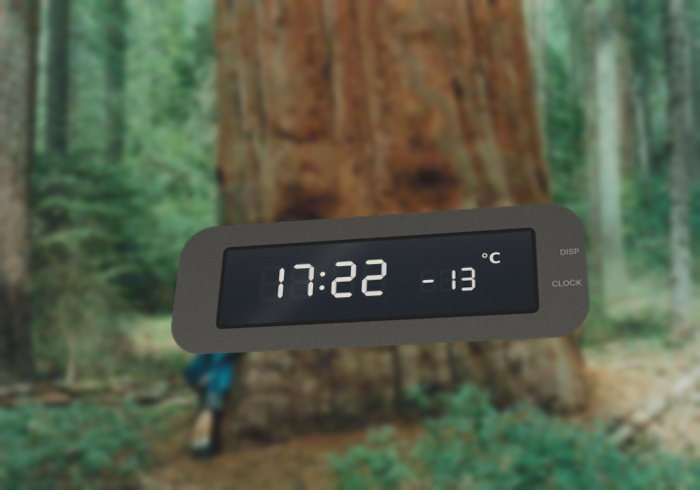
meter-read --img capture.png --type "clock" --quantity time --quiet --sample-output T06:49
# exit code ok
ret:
T17:22
